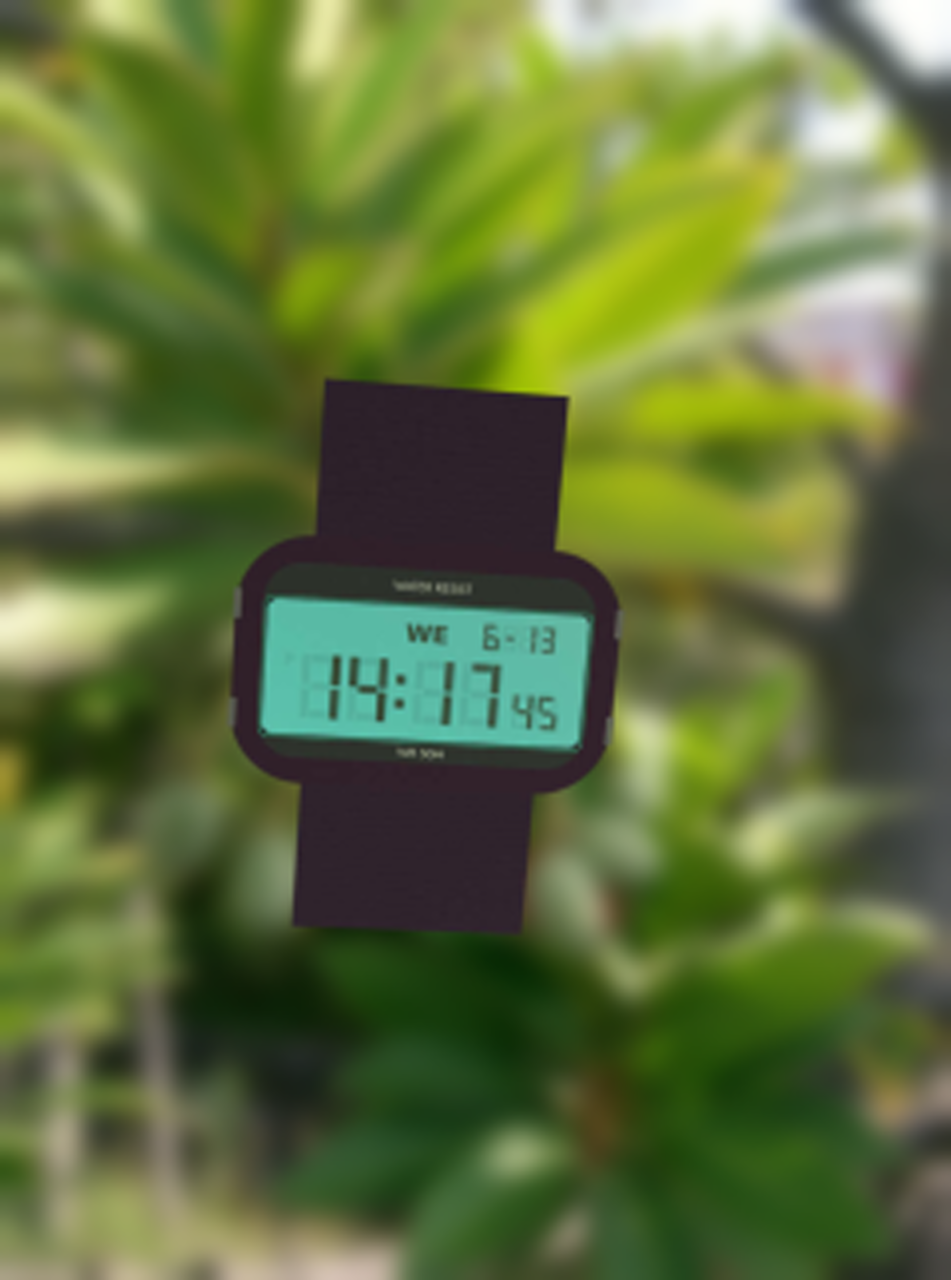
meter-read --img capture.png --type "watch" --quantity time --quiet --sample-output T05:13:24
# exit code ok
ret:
T14:17:45
